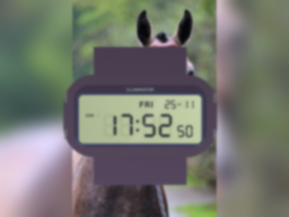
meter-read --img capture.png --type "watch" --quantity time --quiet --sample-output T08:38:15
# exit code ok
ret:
T17:52:50
